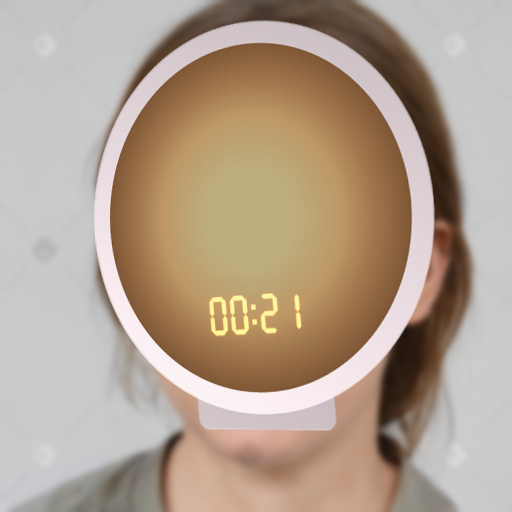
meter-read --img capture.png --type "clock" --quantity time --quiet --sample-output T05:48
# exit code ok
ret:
T00:21
